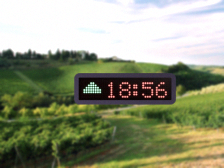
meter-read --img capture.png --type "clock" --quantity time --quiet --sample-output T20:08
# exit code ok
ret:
T18:56
